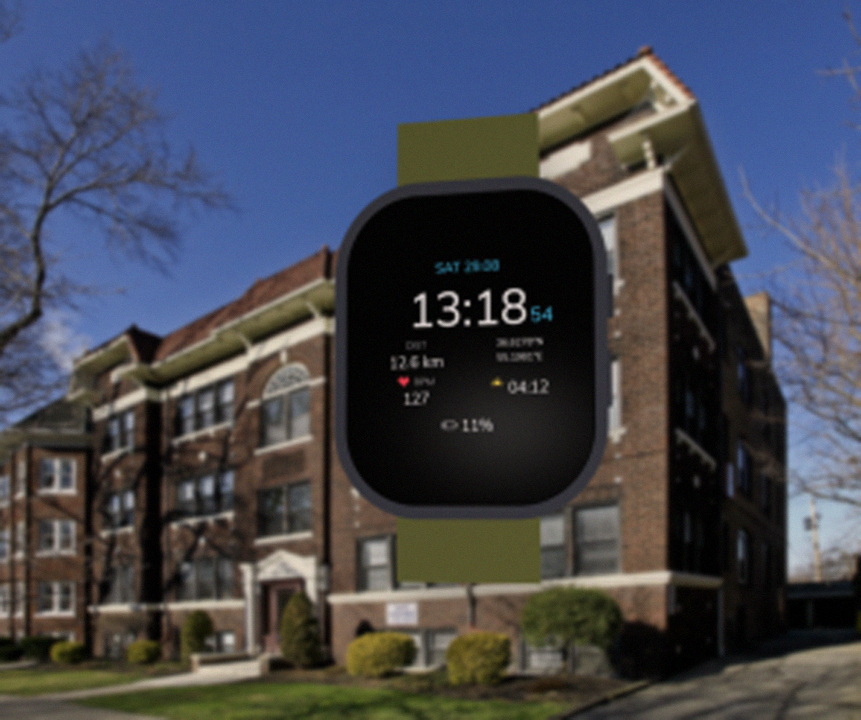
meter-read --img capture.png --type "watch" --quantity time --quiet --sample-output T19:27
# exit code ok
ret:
T13:18
